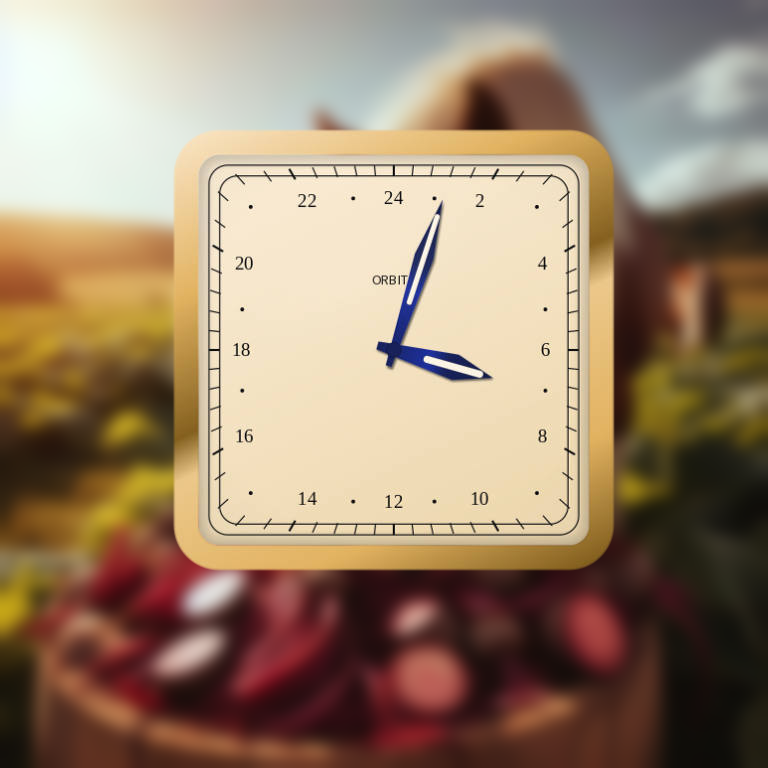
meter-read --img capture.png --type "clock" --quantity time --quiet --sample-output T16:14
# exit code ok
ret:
T07:03
